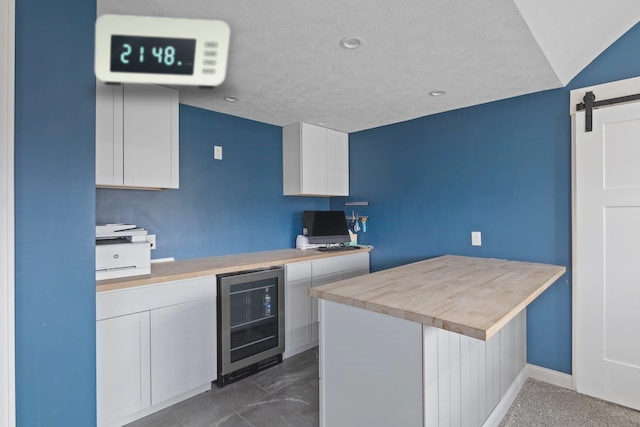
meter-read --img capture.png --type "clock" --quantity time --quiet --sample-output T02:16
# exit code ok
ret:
T21:48
